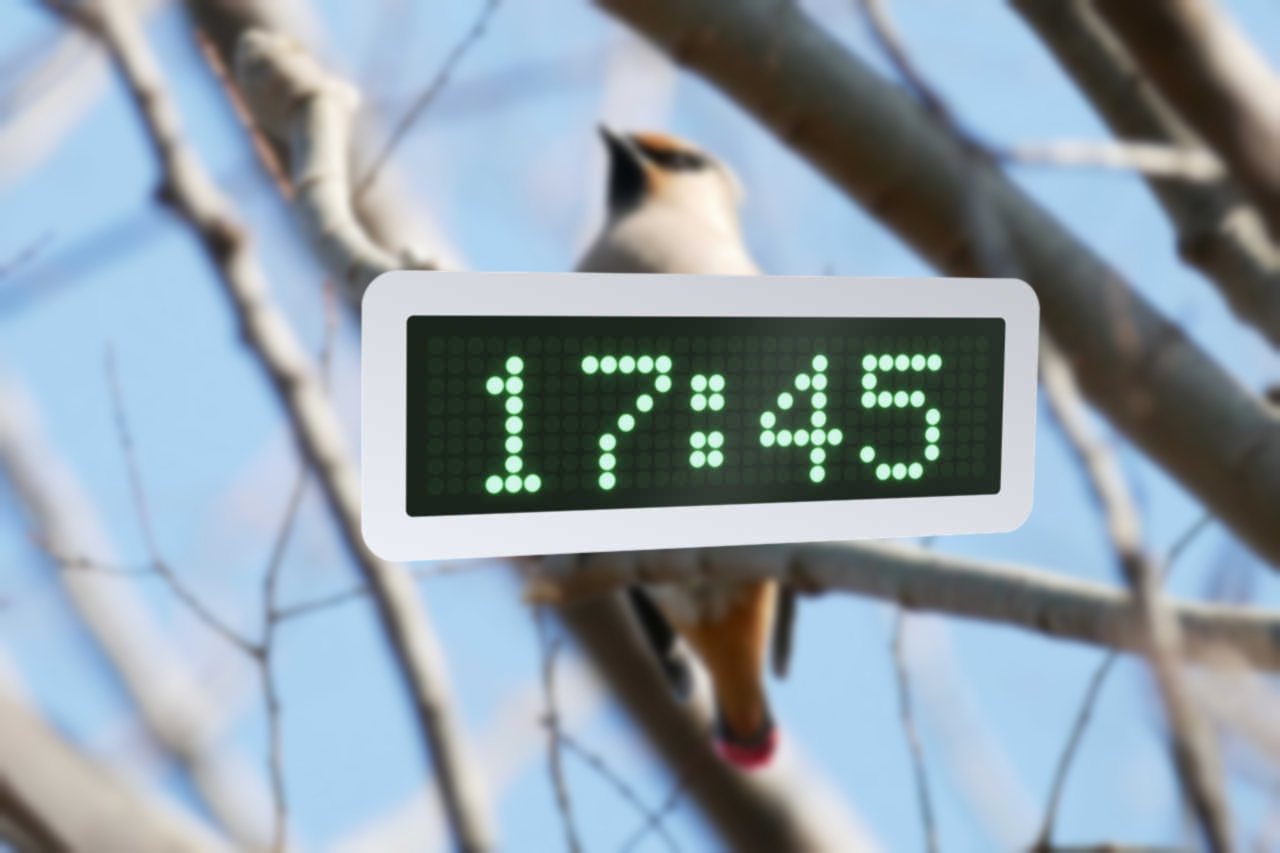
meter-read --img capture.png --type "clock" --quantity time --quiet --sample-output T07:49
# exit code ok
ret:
T17:45
